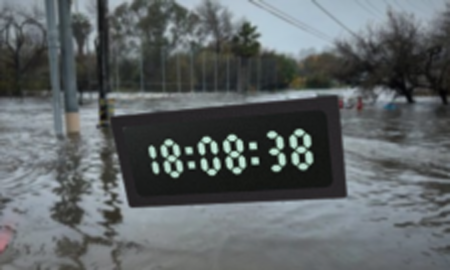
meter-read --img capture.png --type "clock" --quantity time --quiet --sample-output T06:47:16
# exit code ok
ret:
T18:08:38
